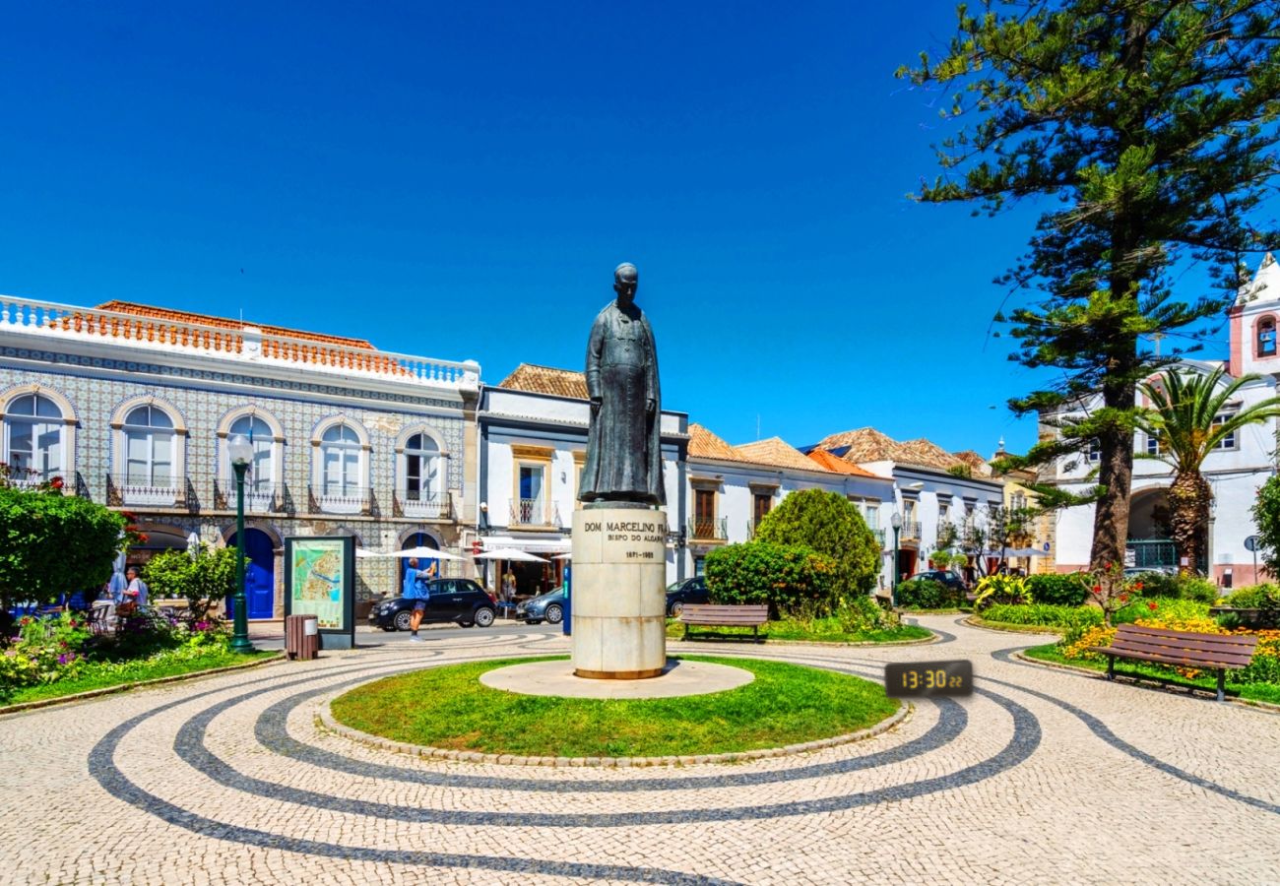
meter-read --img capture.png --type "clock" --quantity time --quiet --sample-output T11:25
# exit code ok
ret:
T13:30
